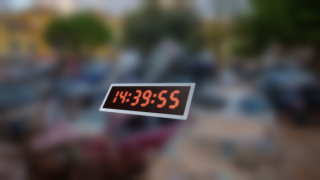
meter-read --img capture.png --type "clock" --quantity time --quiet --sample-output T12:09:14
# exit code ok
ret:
T14:39:55
